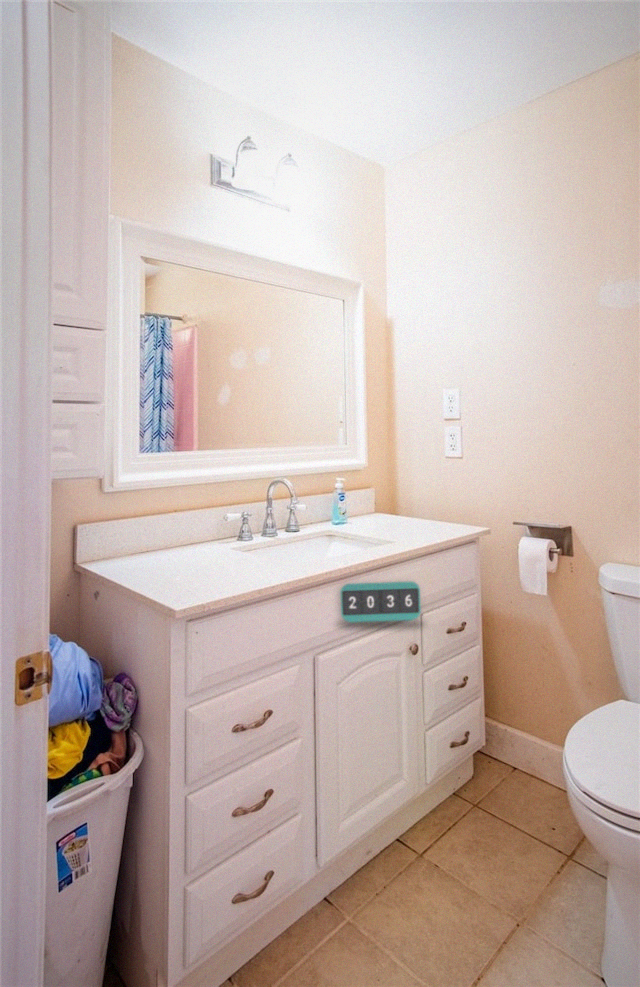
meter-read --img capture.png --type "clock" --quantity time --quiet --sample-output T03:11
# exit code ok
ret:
T20:36
